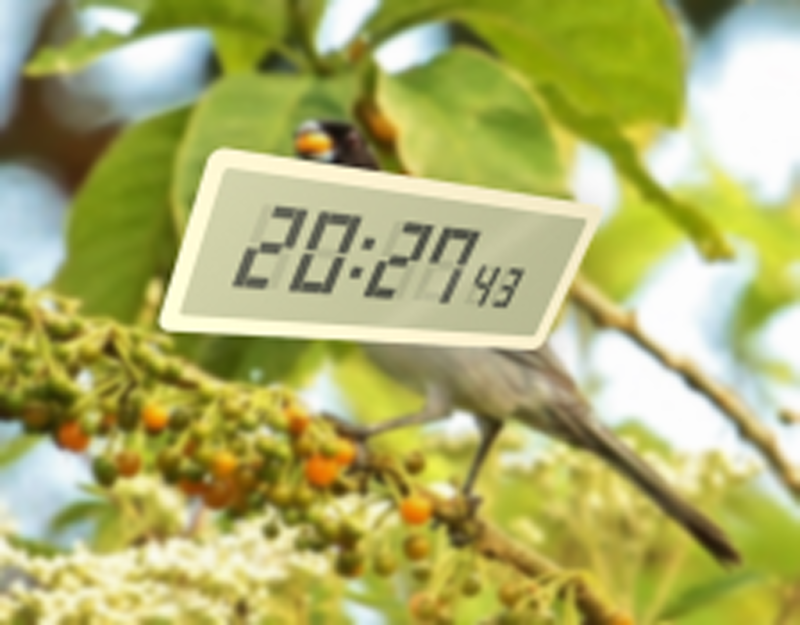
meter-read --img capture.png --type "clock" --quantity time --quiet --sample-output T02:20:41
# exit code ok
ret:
T20:27:43
